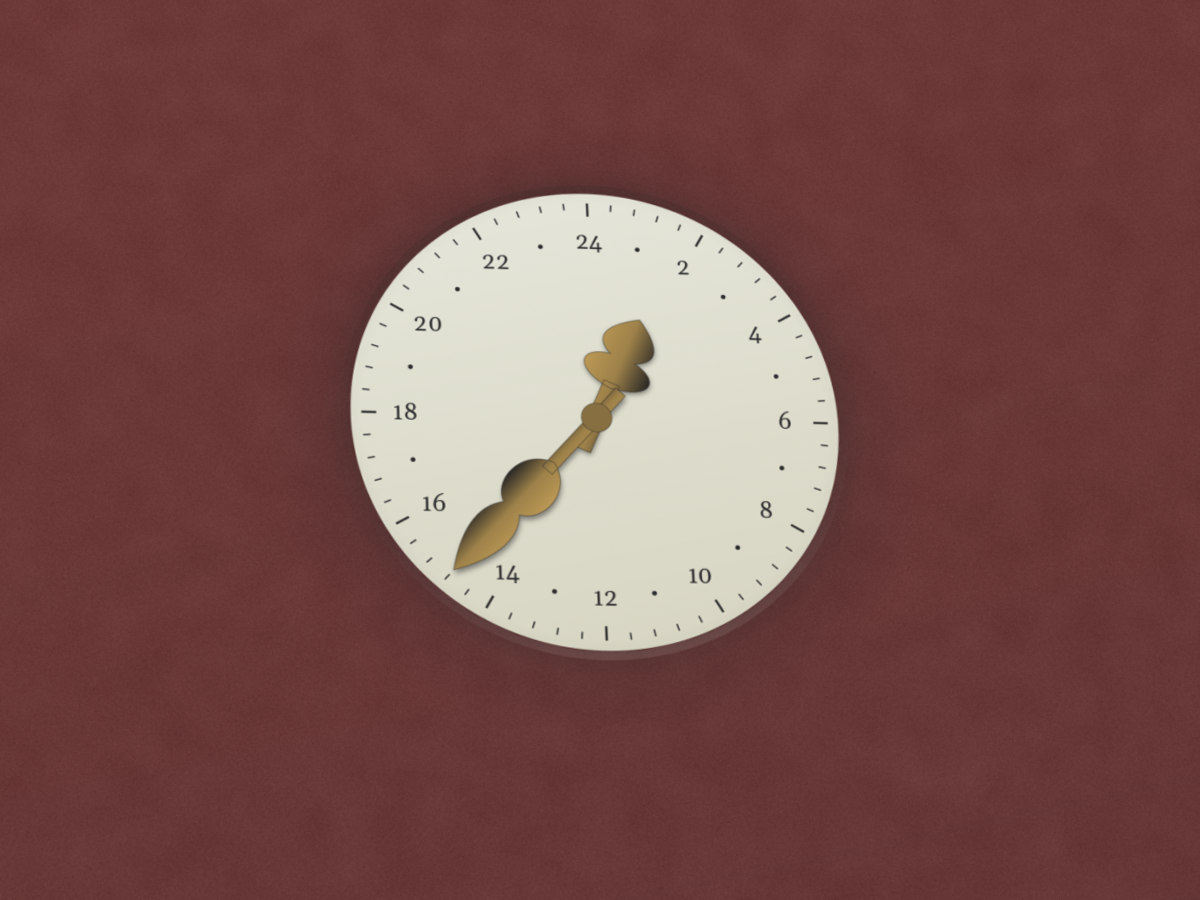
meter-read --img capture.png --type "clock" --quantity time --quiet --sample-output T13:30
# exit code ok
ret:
T01:37
